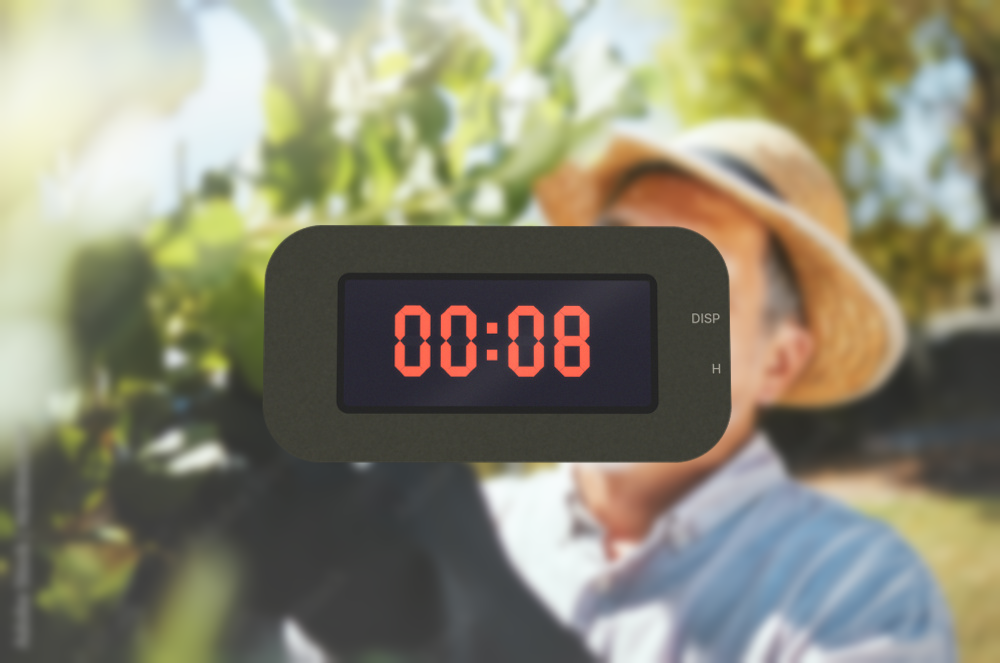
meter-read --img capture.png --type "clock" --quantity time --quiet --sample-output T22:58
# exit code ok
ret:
T00:08
